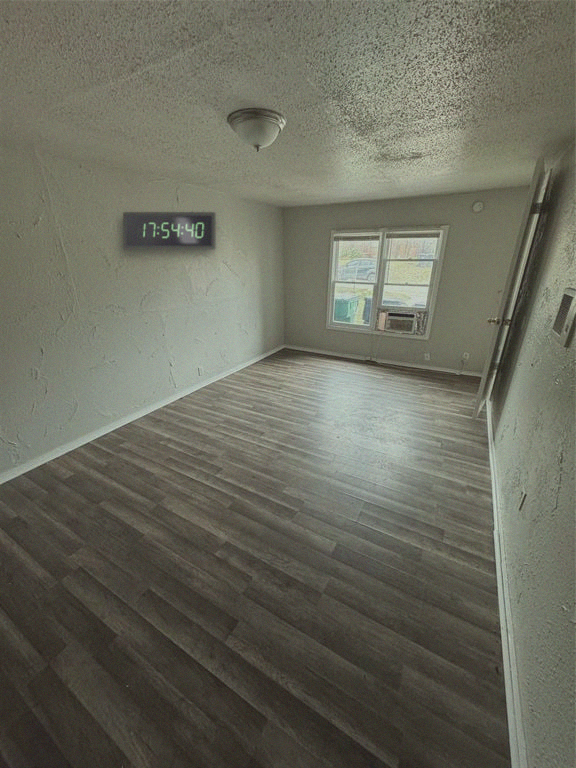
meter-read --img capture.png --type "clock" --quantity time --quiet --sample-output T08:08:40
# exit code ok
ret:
T17:54:40
